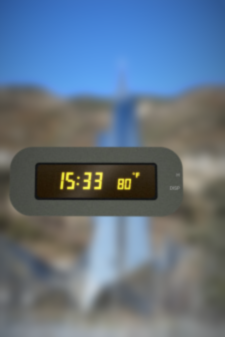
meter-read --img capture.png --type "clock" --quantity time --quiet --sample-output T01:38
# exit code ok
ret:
T15:33
